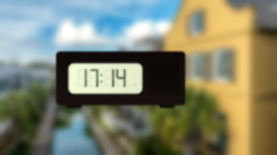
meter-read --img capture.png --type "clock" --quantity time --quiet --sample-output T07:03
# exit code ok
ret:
T17:14
